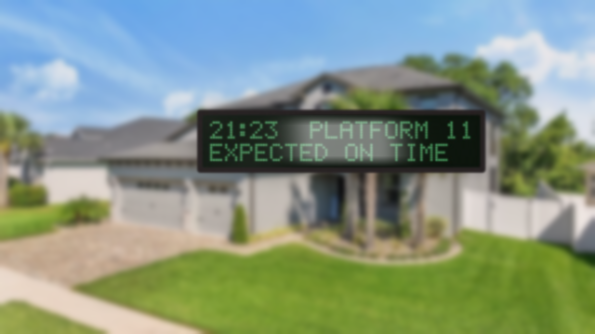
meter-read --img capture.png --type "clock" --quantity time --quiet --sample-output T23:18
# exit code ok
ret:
T21:23
